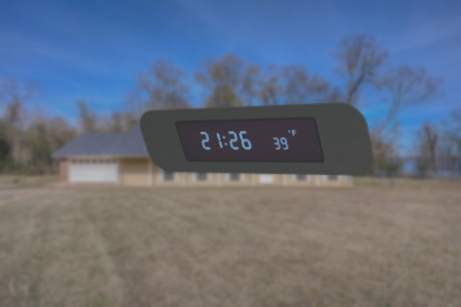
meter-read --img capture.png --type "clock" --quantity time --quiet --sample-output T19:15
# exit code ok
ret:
T21:26
